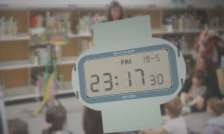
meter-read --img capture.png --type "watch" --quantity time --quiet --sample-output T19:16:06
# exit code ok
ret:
T23:17:30
